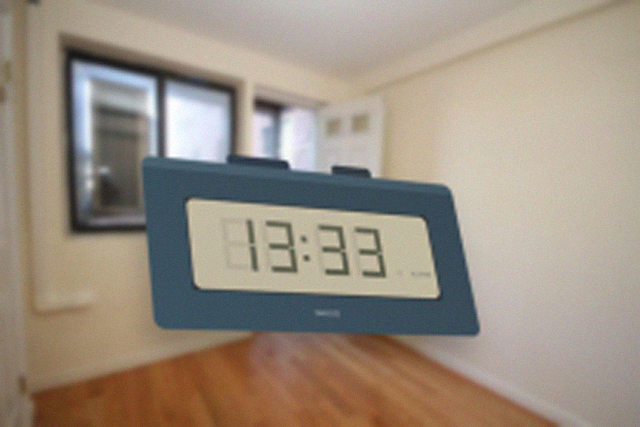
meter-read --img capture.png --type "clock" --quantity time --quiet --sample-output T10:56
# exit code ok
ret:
T13:33
